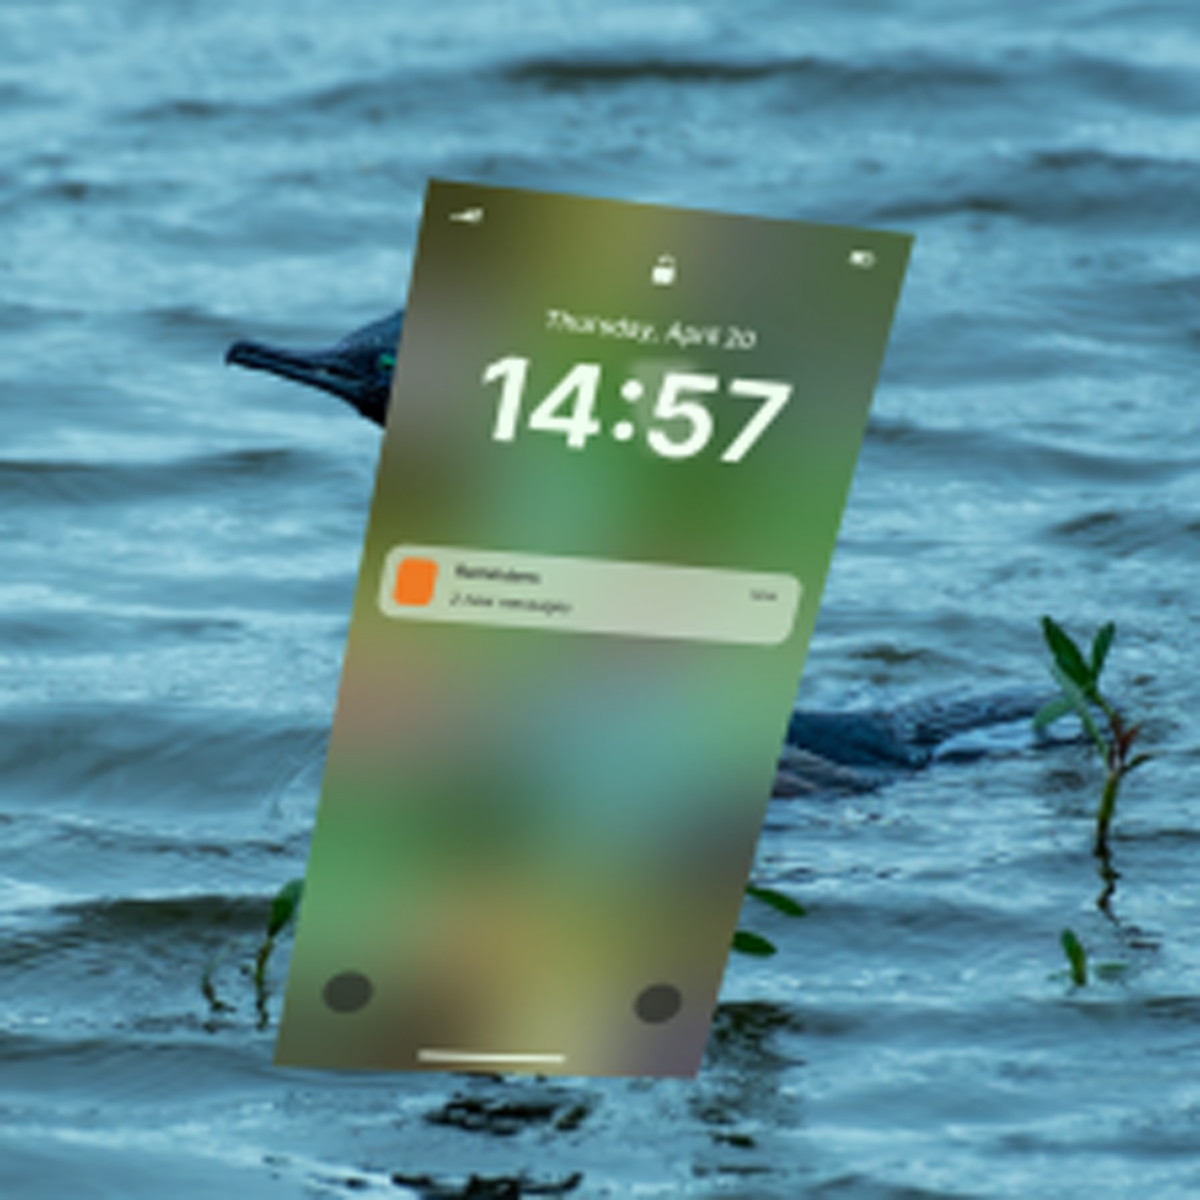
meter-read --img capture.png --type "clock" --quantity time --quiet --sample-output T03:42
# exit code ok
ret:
T14:57
